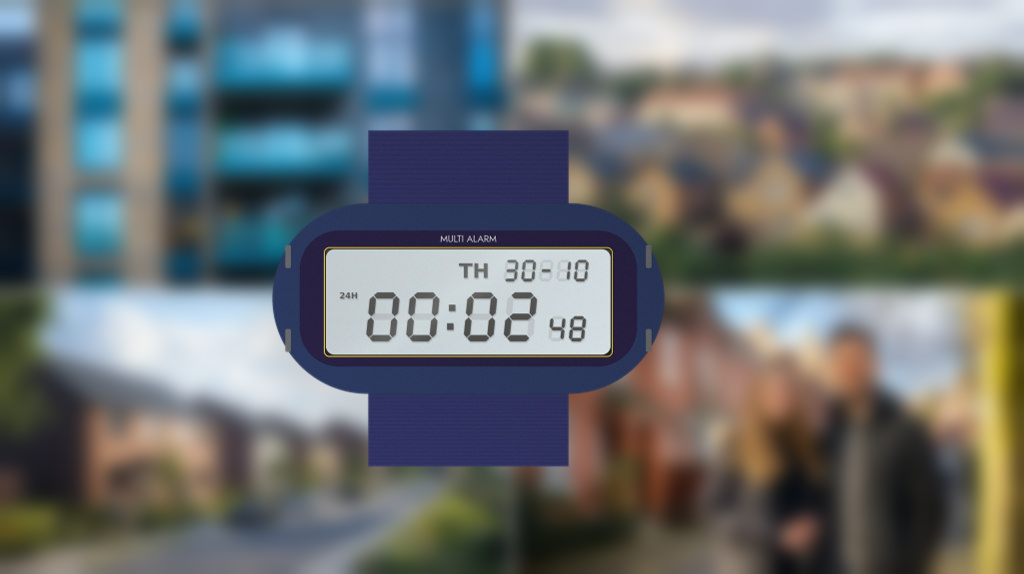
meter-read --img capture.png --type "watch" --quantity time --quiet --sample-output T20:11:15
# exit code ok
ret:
T00:02:48
